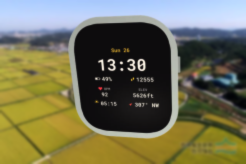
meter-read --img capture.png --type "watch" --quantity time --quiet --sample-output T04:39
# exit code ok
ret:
T13:30
